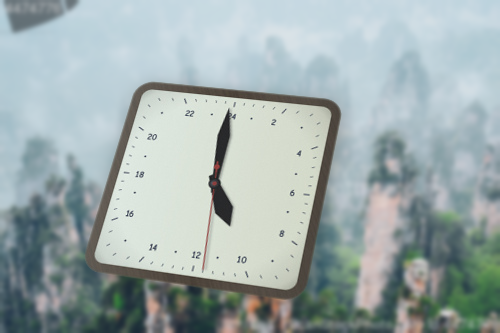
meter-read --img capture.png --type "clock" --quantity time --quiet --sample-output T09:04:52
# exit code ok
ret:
T09:59:29
